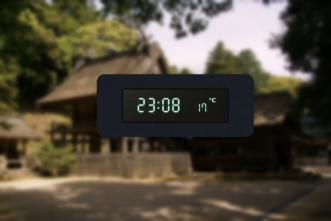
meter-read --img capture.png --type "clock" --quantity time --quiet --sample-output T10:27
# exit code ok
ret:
T23:08
